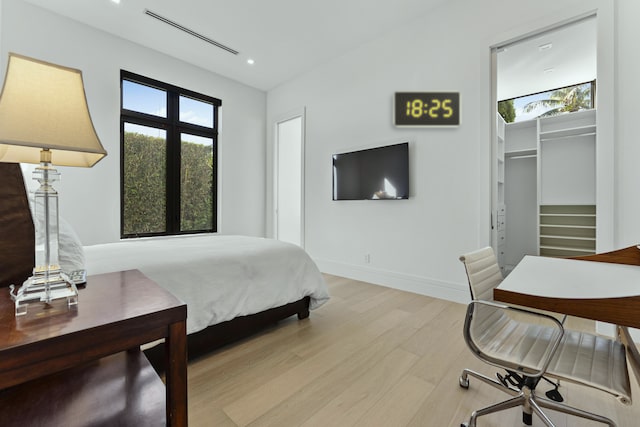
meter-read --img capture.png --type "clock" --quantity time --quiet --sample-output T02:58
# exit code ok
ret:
T18:25
